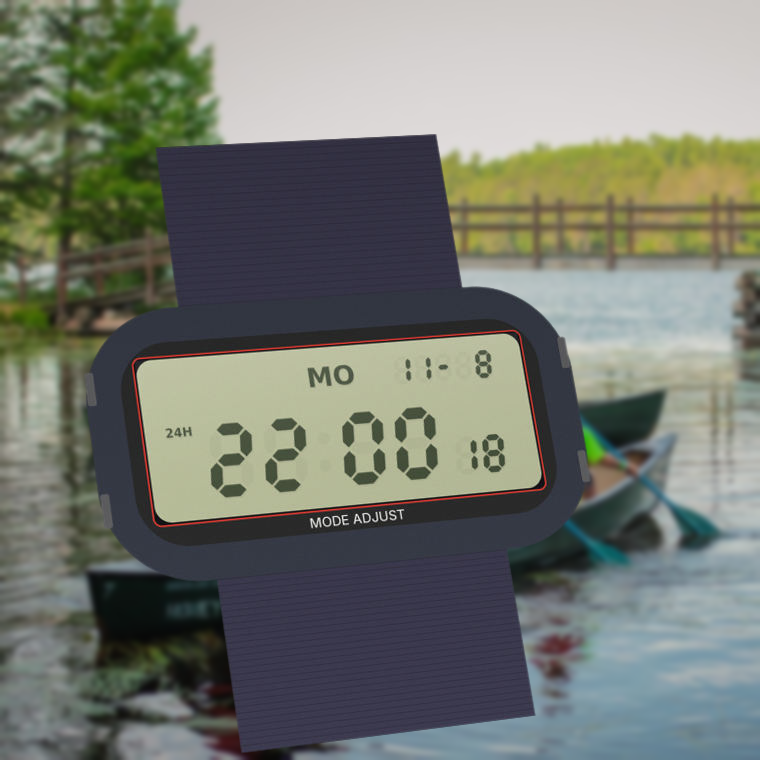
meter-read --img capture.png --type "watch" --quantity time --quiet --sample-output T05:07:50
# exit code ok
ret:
T22:00:18
